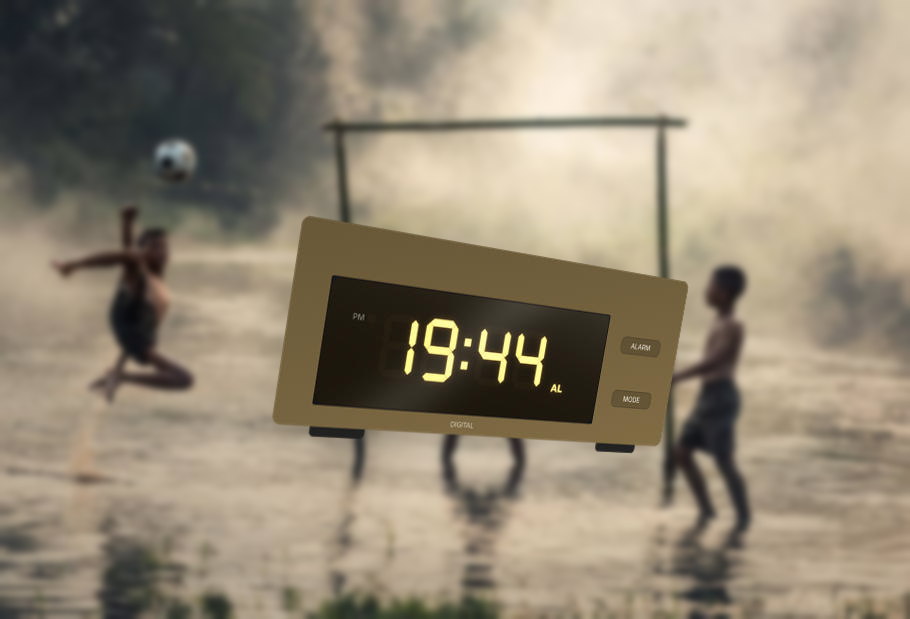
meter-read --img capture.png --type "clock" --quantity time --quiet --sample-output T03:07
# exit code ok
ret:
T19:44
